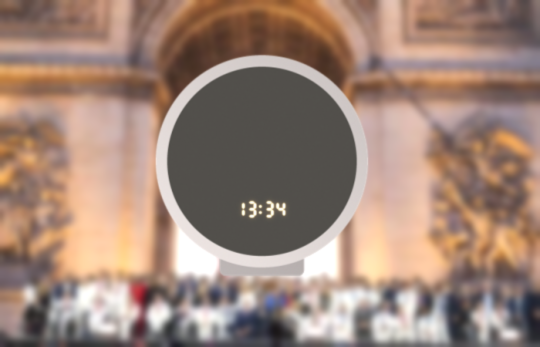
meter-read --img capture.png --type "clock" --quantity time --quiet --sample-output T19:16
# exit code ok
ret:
T13:34
